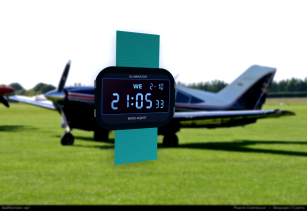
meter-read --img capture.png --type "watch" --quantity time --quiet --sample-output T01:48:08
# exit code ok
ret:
T21:05:33
